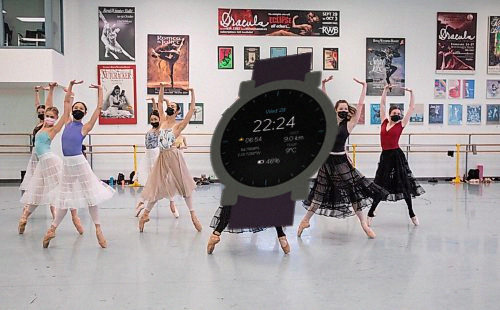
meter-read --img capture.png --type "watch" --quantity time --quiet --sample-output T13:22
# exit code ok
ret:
T22:24
